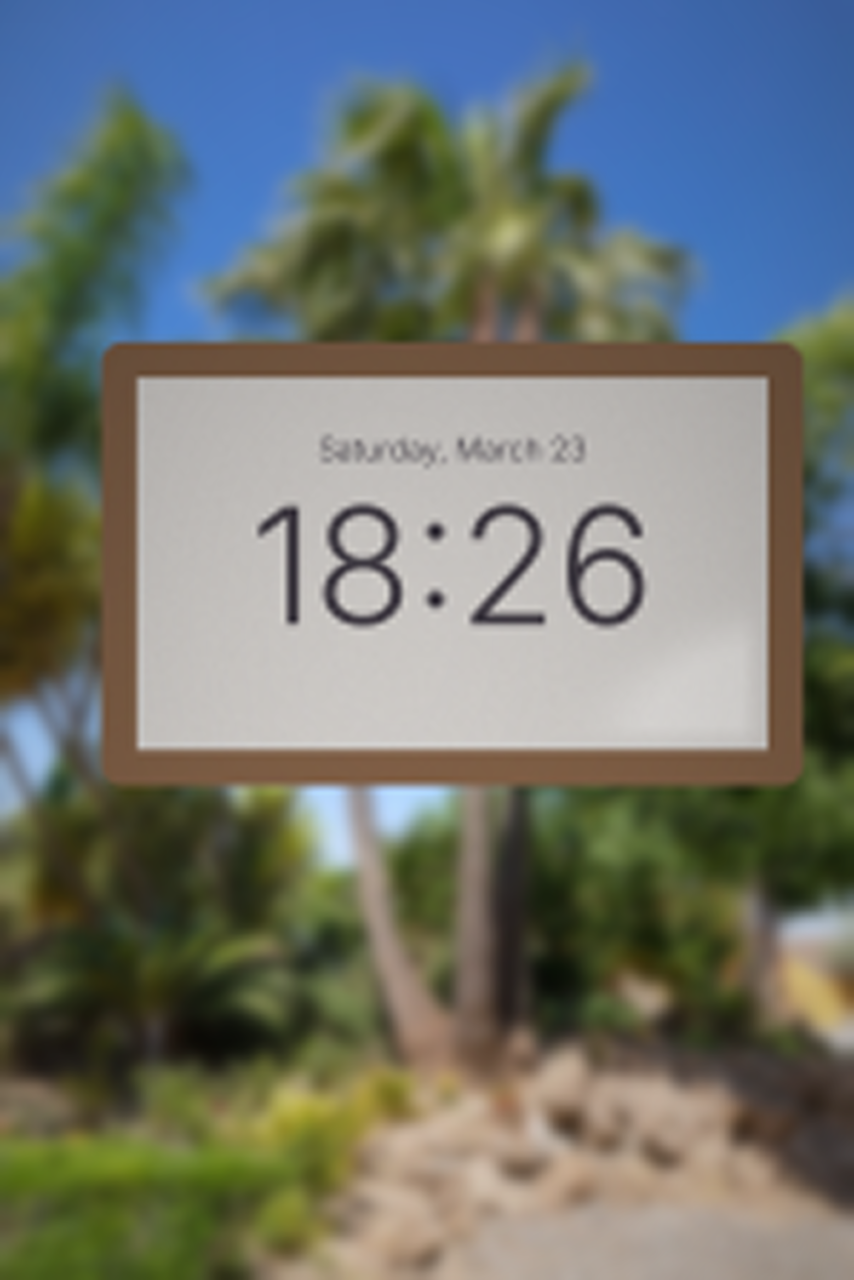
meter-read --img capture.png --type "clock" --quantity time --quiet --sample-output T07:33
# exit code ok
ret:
T18:26
